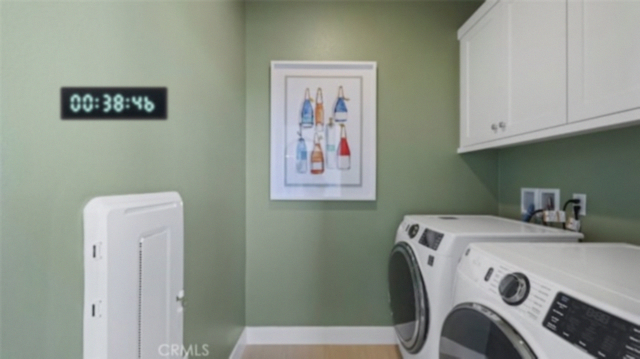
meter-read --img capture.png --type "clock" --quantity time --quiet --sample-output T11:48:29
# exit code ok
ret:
T00:38:46
